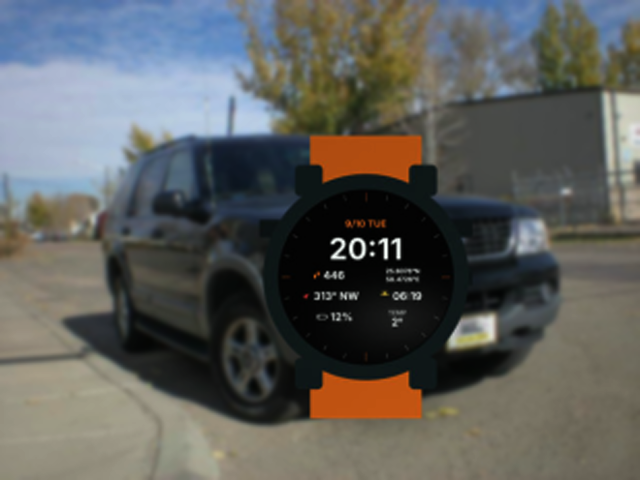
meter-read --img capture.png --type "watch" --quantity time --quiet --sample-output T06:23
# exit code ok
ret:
T20:11
